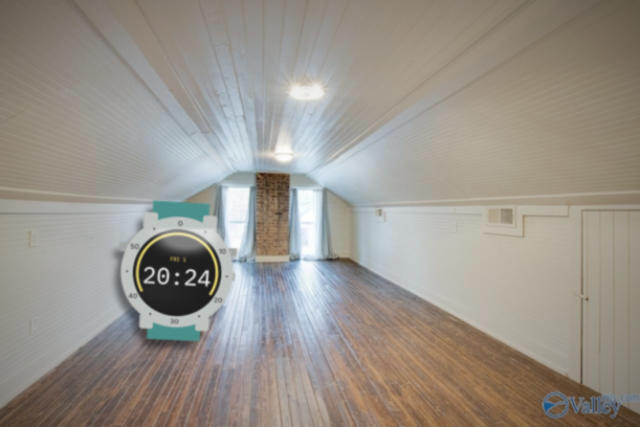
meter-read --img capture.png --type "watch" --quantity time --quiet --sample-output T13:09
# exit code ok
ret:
T20:24
